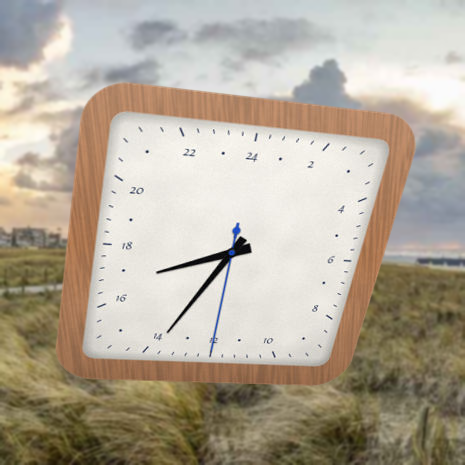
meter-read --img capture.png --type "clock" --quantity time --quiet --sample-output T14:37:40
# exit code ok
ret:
T16:34:30
